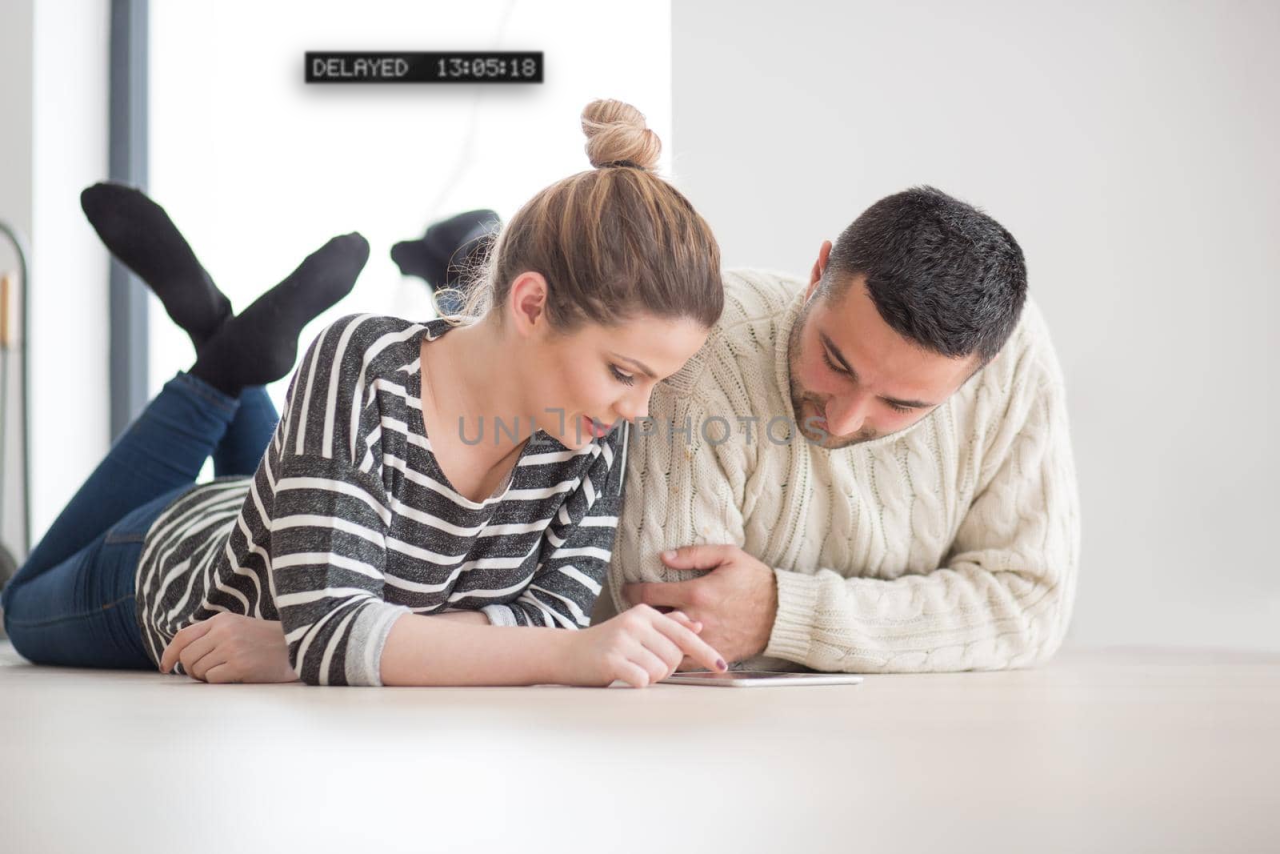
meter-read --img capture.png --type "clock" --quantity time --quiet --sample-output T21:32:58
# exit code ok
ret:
T13:05:18
